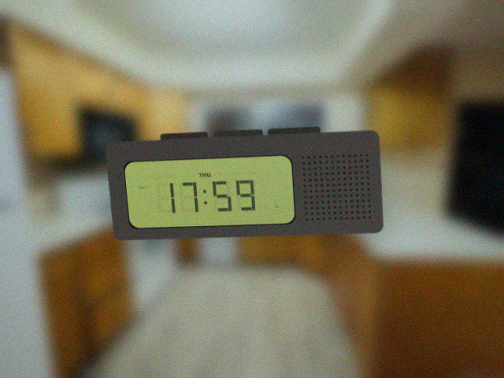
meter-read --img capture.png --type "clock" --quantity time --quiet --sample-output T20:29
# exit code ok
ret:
T17:59
